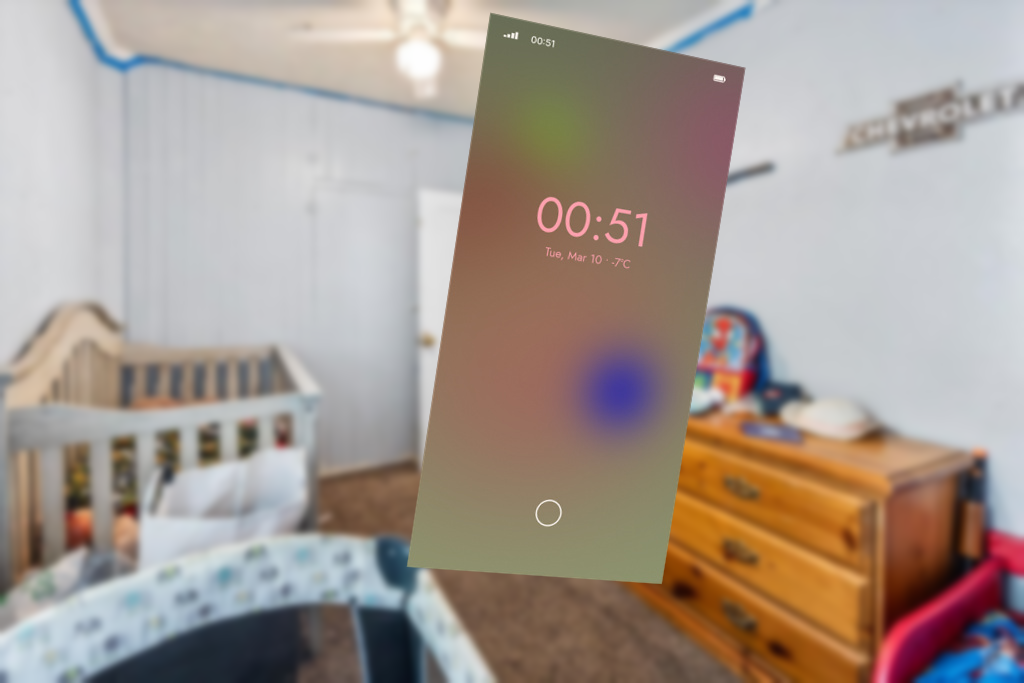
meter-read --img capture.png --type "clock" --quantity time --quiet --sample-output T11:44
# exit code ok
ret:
T00:51
